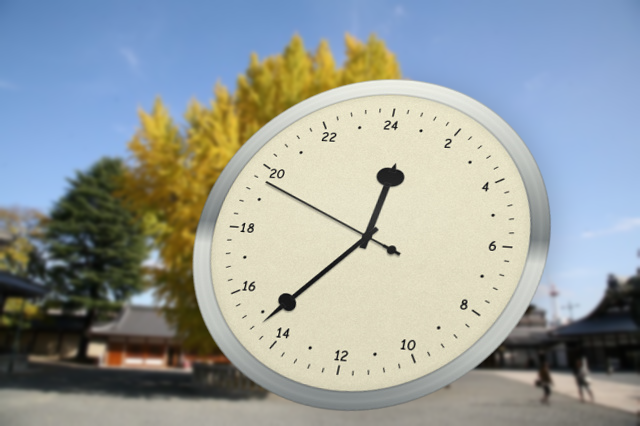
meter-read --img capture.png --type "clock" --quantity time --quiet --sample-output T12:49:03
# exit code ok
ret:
T00:36:49
